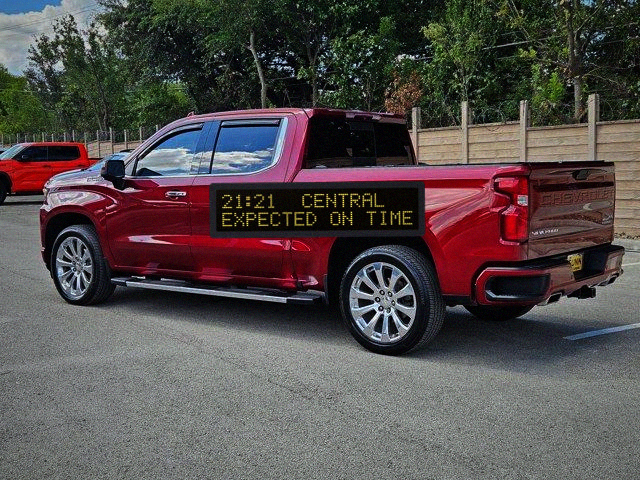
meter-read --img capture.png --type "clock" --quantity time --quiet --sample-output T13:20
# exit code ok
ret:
T21:21
